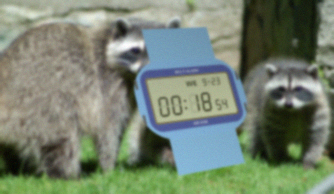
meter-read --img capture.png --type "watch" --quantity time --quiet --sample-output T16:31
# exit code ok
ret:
T00:18
